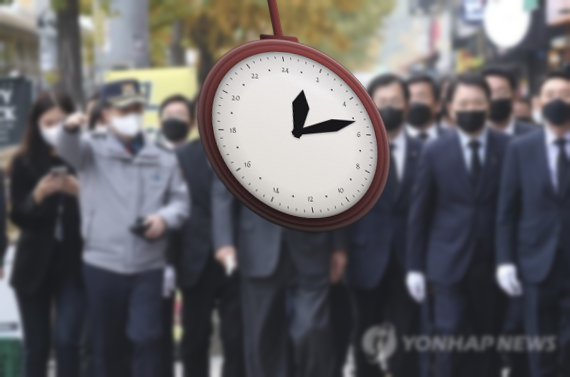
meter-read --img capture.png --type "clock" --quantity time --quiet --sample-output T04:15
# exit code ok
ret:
T01:13
